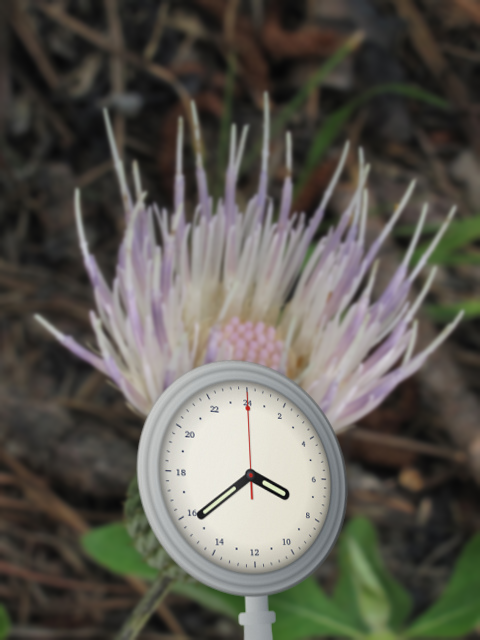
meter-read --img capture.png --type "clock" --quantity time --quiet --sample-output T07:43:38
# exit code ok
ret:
T07:39:00
